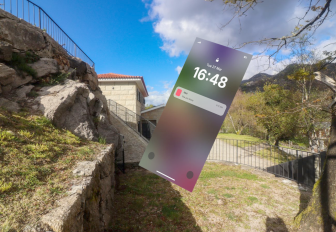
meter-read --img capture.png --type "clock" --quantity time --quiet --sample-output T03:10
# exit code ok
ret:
T16:48
